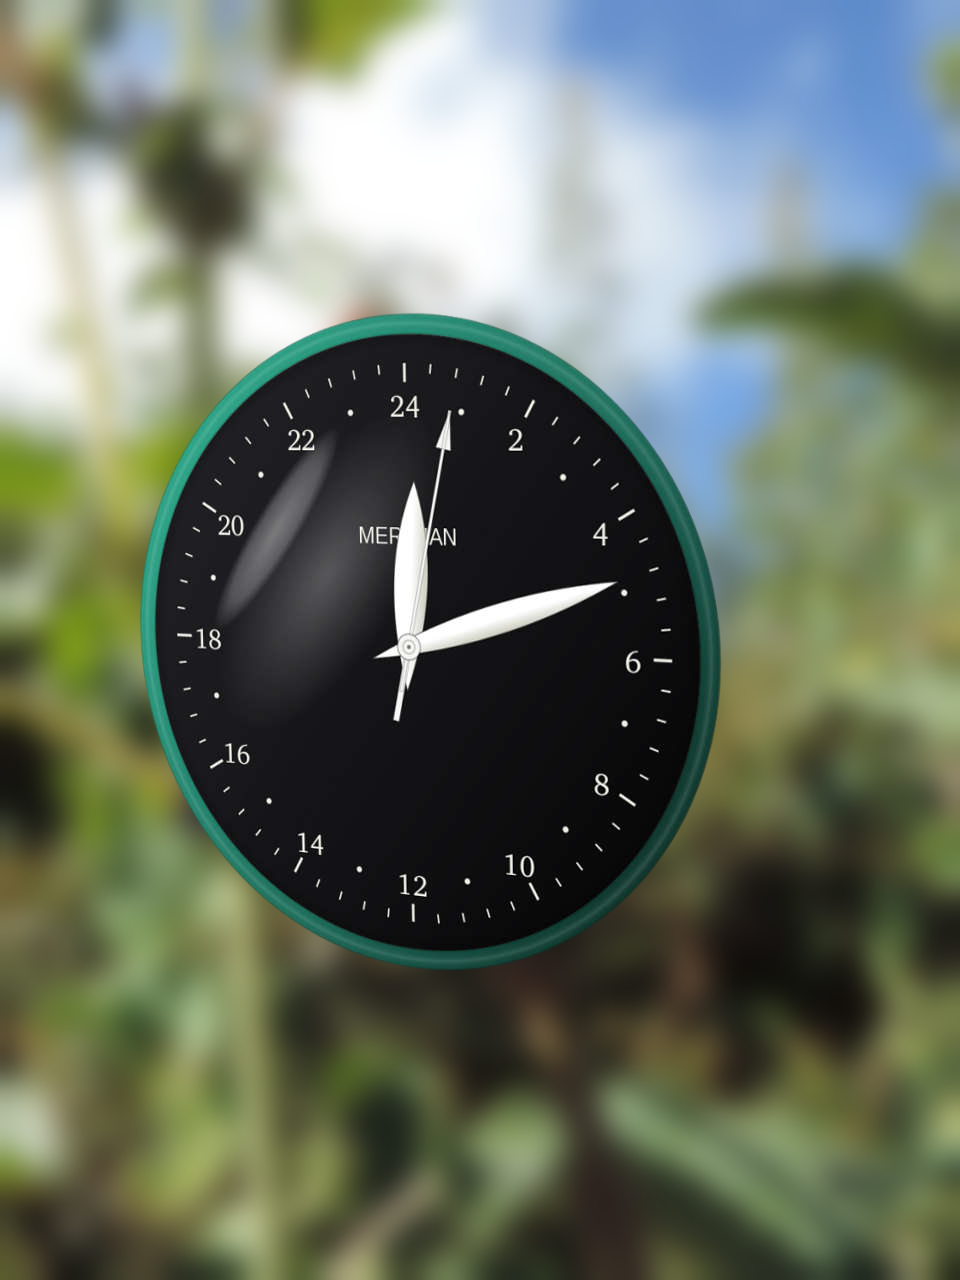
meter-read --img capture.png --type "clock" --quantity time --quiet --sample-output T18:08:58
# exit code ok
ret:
T00:12:02
